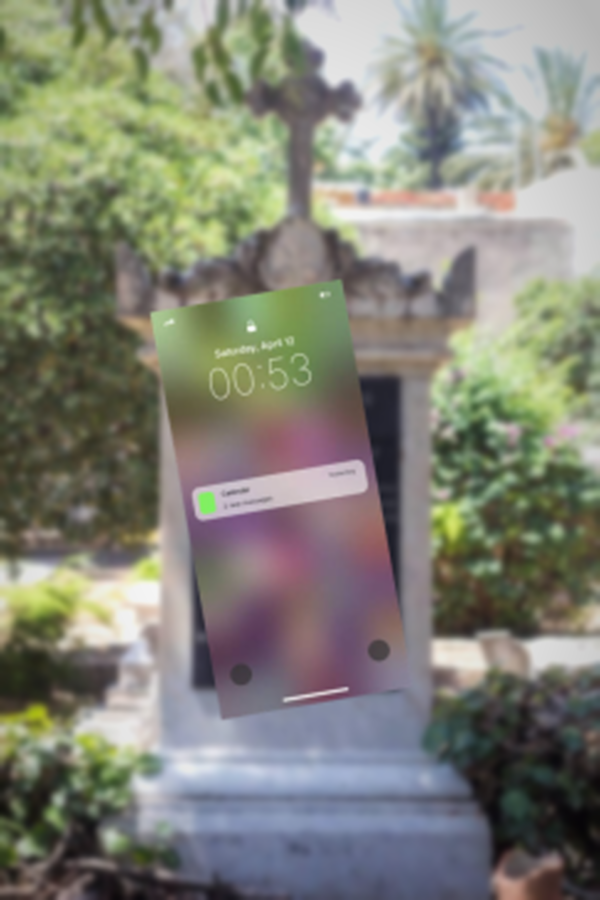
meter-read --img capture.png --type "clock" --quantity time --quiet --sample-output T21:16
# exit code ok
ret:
T00:53
